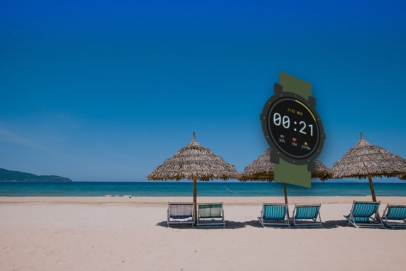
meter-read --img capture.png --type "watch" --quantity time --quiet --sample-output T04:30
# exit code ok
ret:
T00:21
